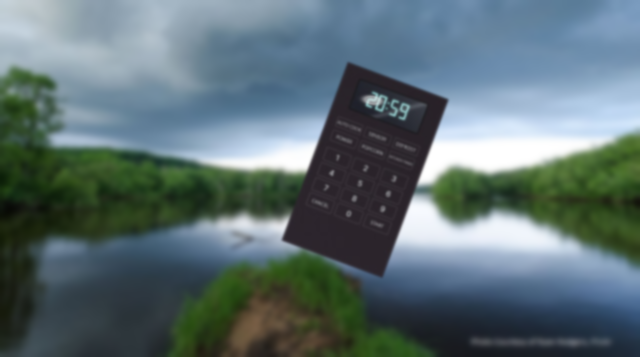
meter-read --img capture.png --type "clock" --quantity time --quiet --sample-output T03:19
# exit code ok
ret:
T20:59
